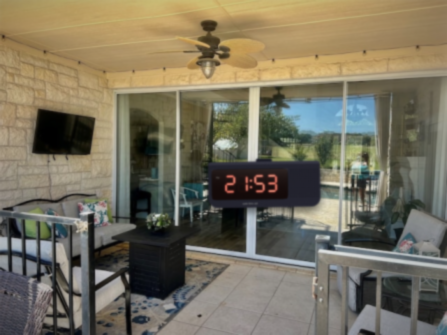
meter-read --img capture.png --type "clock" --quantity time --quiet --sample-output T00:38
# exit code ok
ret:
T21:53
